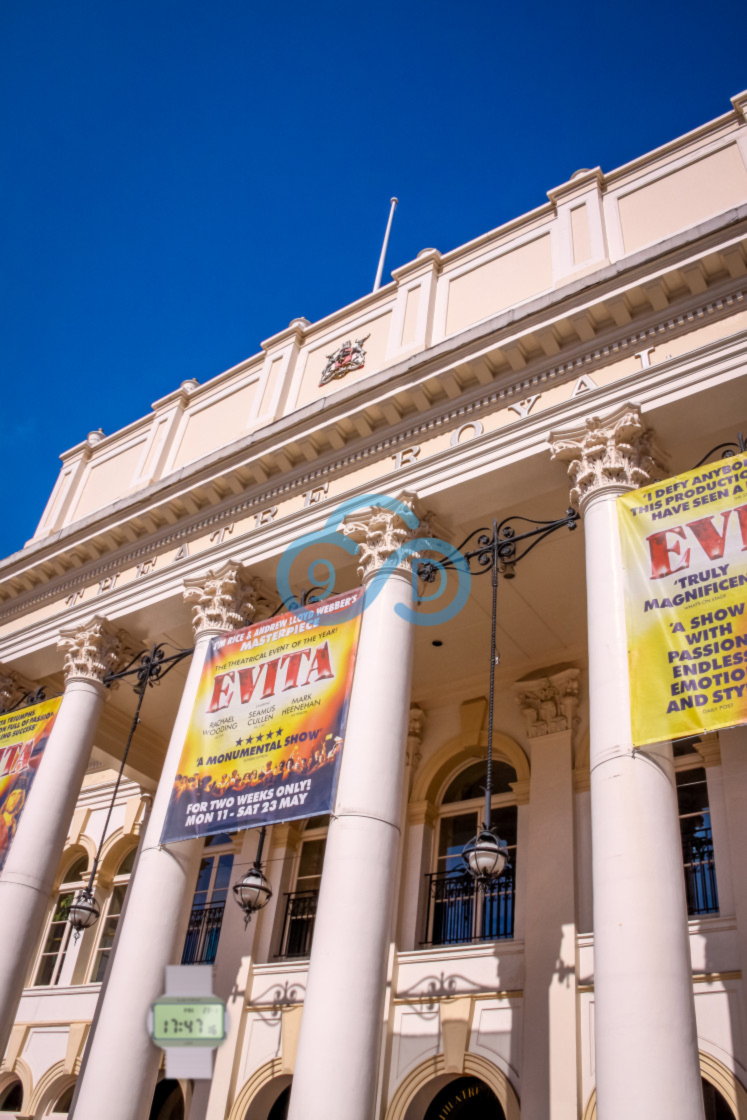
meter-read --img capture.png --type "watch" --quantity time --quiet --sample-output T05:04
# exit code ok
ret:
T17:47
